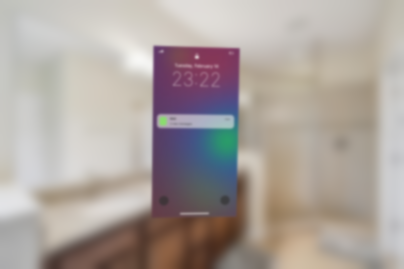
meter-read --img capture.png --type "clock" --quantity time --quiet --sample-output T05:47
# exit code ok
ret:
T23:22
